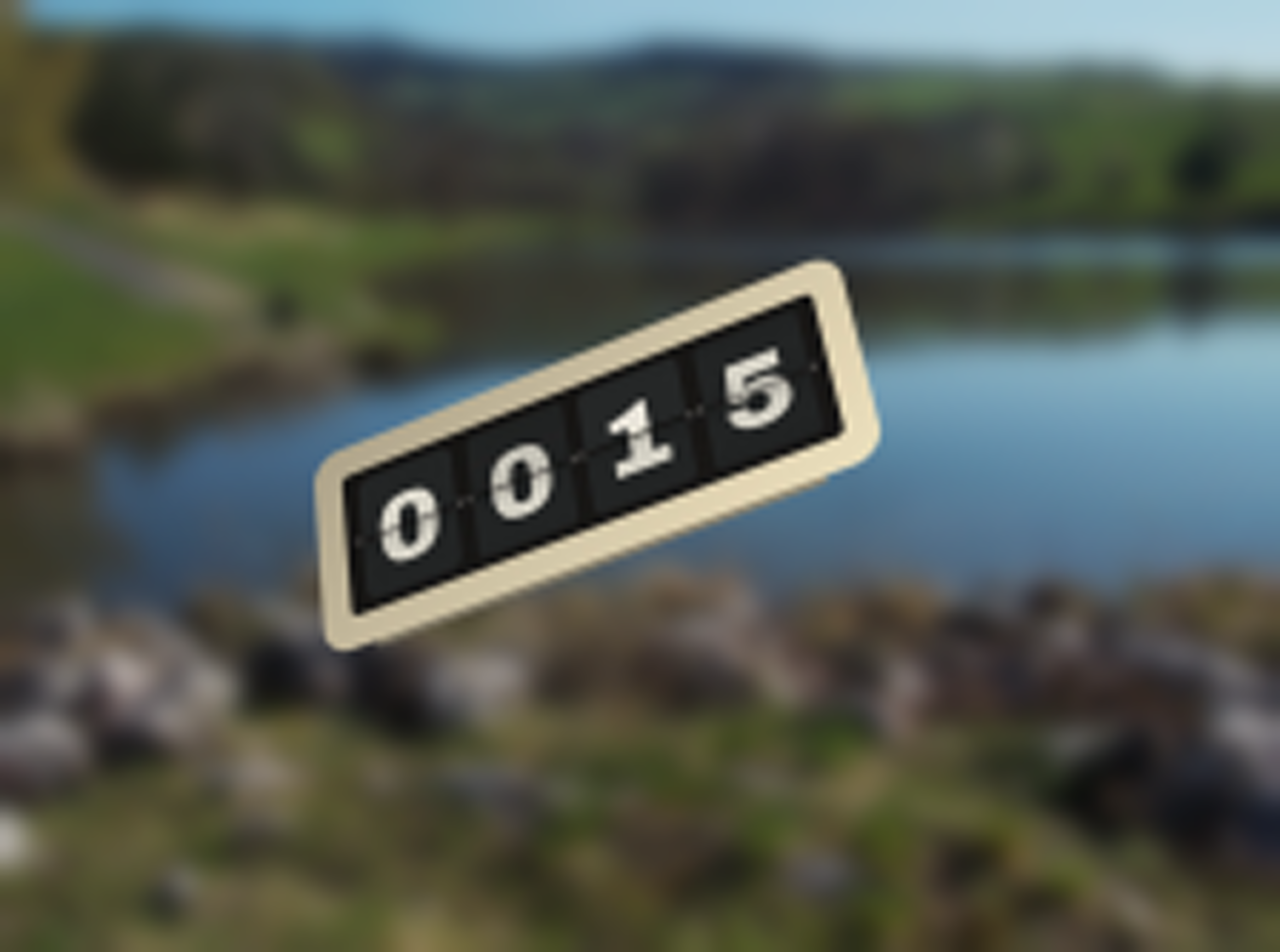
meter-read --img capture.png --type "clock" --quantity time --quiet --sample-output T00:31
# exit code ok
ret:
T00:15
